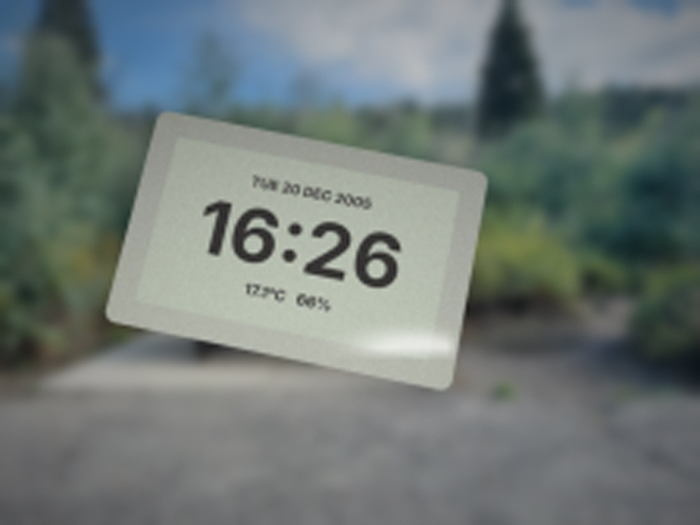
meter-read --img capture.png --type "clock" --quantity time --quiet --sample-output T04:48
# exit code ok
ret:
T16:26
